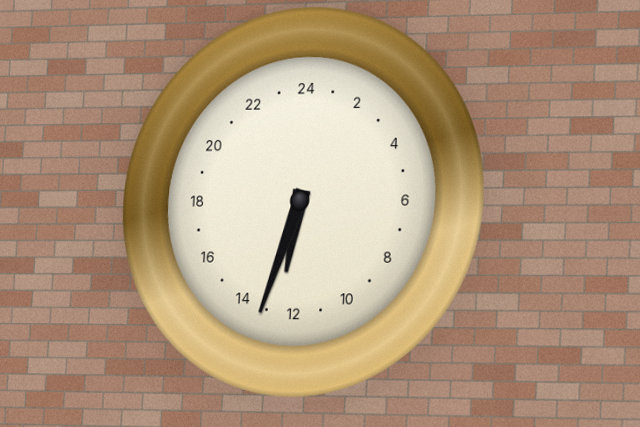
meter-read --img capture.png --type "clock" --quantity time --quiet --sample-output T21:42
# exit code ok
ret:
T12:33
